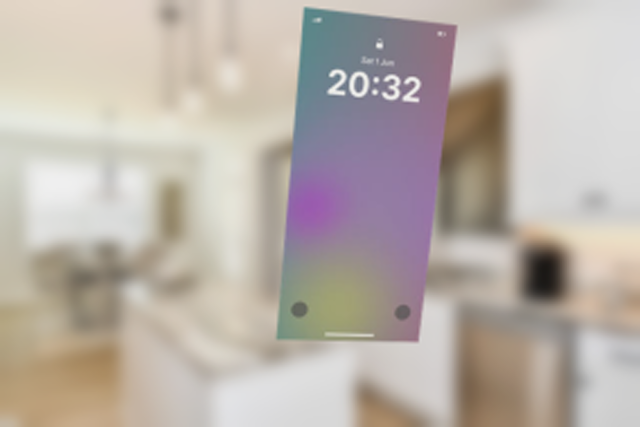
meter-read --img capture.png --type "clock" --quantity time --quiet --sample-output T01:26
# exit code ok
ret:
T20:32
